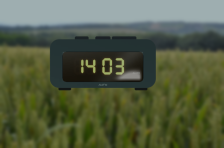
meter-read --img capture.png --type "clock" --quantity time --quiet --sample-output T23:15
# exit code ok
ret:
T14:03
